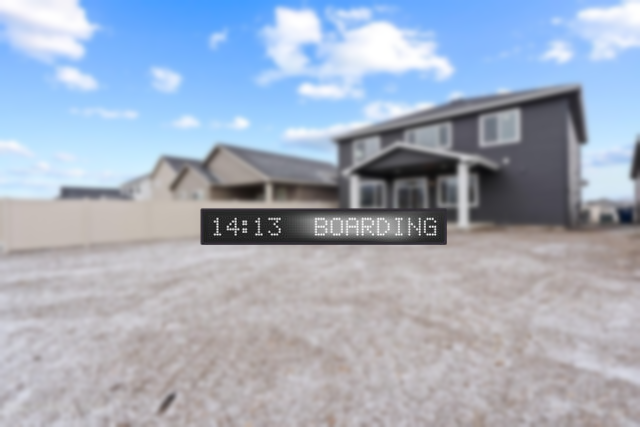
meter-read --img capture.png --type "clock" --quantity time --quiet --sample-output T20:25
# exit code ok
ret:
T14:13
